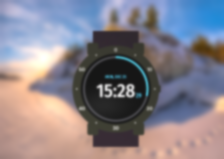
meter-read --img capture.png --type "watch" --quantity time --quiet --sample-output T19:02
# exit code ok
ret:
T15:28
